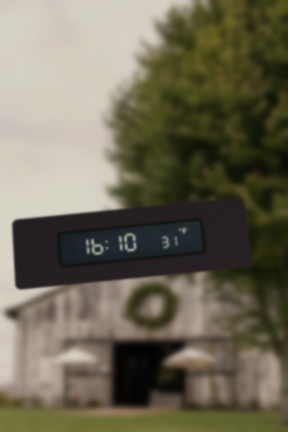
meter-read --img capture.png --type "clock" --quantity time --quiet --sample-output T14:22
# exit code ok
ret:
T16:10
